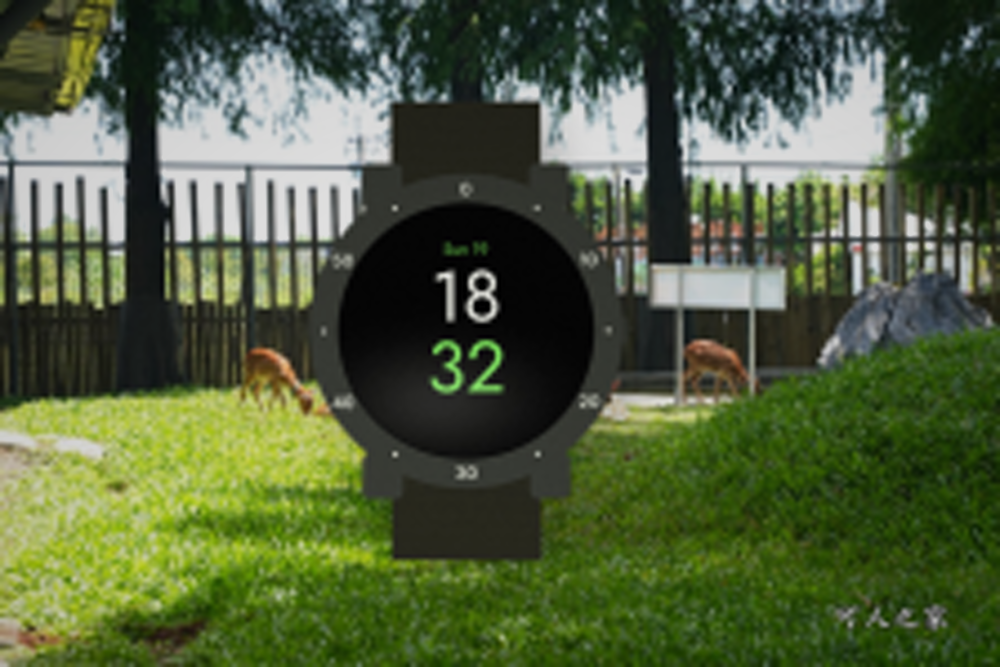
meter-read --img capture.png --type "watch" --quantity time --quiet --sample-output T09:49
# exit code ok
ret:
T18:32
